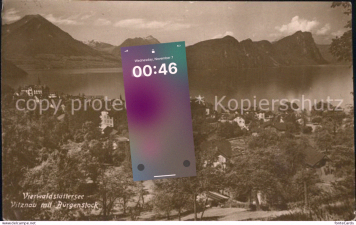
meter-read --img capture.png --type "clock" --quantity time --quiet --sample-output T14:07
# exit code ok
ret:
T00:46
